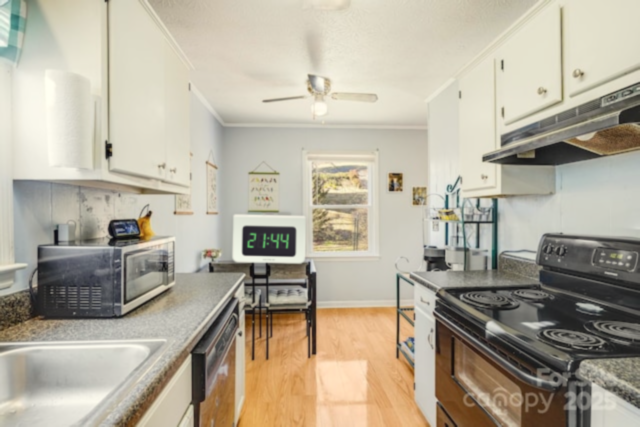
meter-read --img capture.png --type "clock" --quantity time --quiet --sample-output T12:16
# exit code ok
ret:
T21:44
